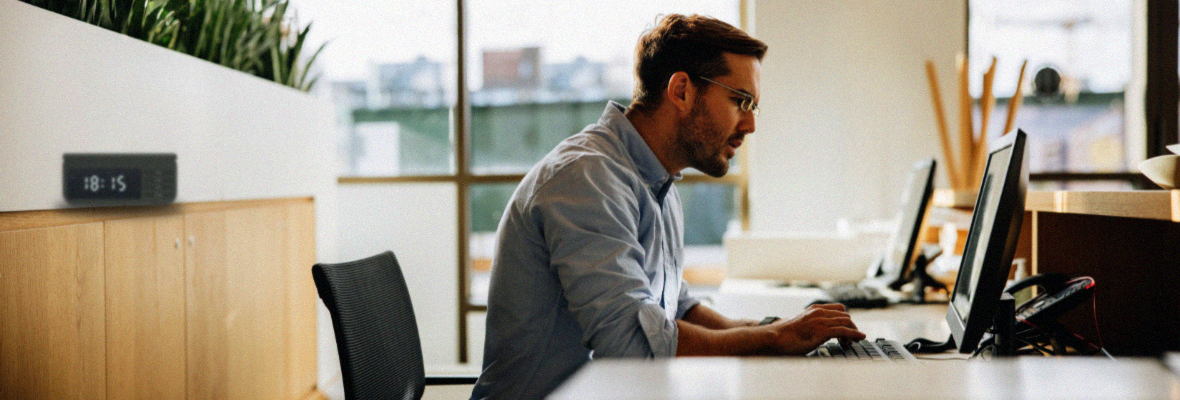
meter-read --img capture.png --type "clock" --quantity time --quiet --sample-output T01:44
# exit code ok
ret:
T18:15
